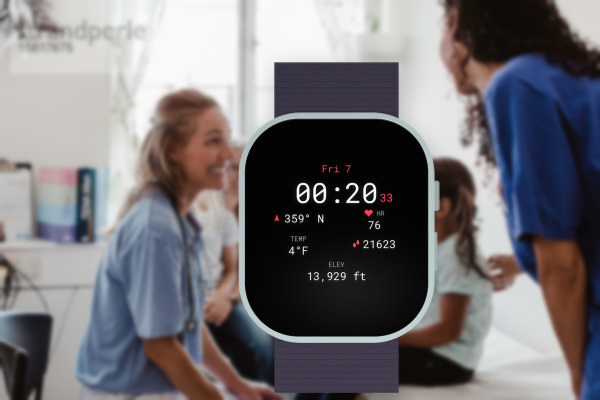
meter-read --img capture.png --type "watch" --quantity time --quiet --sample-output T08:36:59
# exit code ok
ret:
T00:20:33
